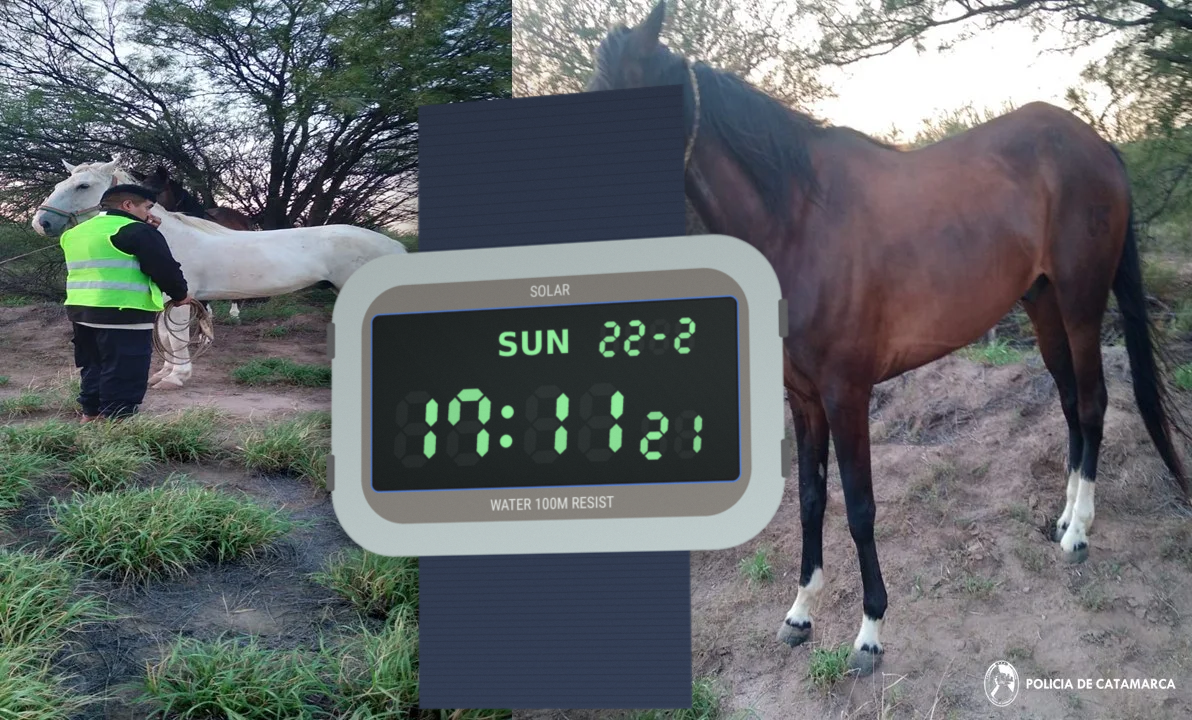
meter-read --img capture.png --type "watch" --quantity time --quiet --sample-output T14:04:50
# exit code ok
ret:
T17:11:21
